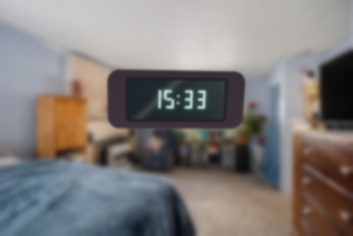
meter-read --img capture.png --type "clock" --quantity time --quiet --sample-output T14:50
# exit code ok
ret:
T15:33
